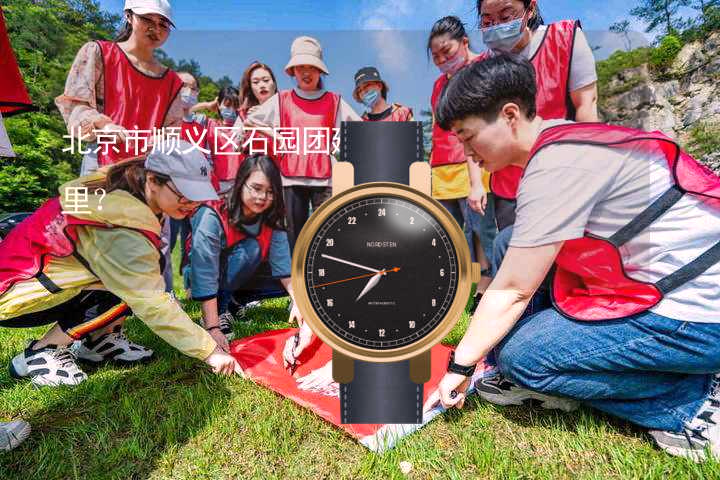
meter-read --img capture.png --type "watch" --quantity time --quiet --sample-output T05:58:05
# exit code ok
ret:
T14:47:43
